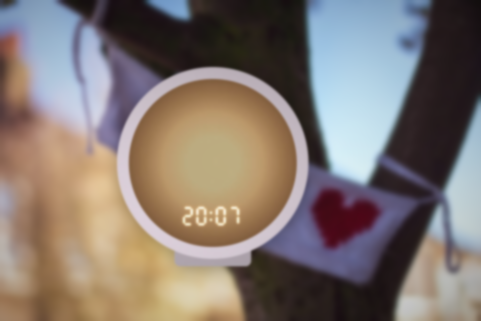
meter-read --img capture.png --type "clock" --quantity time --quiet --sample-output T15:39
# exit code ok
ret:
T20:07
